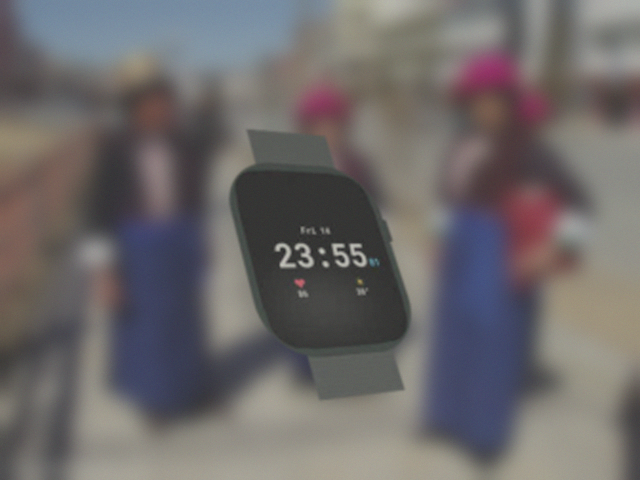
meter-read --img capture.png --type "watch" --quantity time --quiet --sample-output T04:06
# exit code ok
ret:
T23:55
